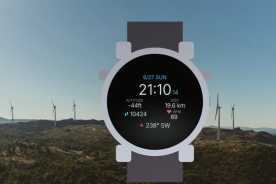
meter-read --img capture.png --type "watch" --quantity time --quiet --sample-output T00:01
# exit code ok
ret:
T21:10
